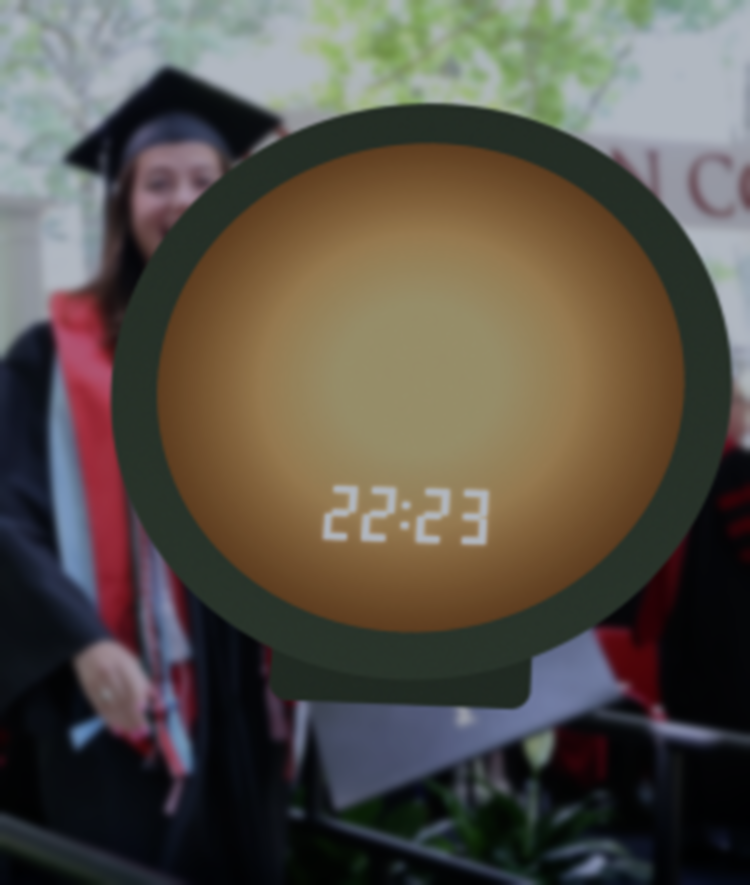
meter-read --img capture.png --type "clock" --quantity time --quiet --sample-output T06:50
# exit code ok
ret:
T22:23
